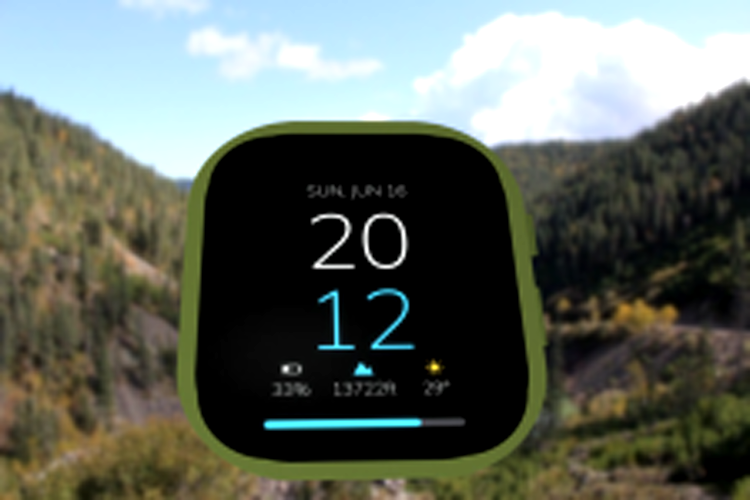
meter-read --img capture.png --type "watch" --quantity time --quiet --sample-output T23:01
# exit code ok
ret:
T20:12
